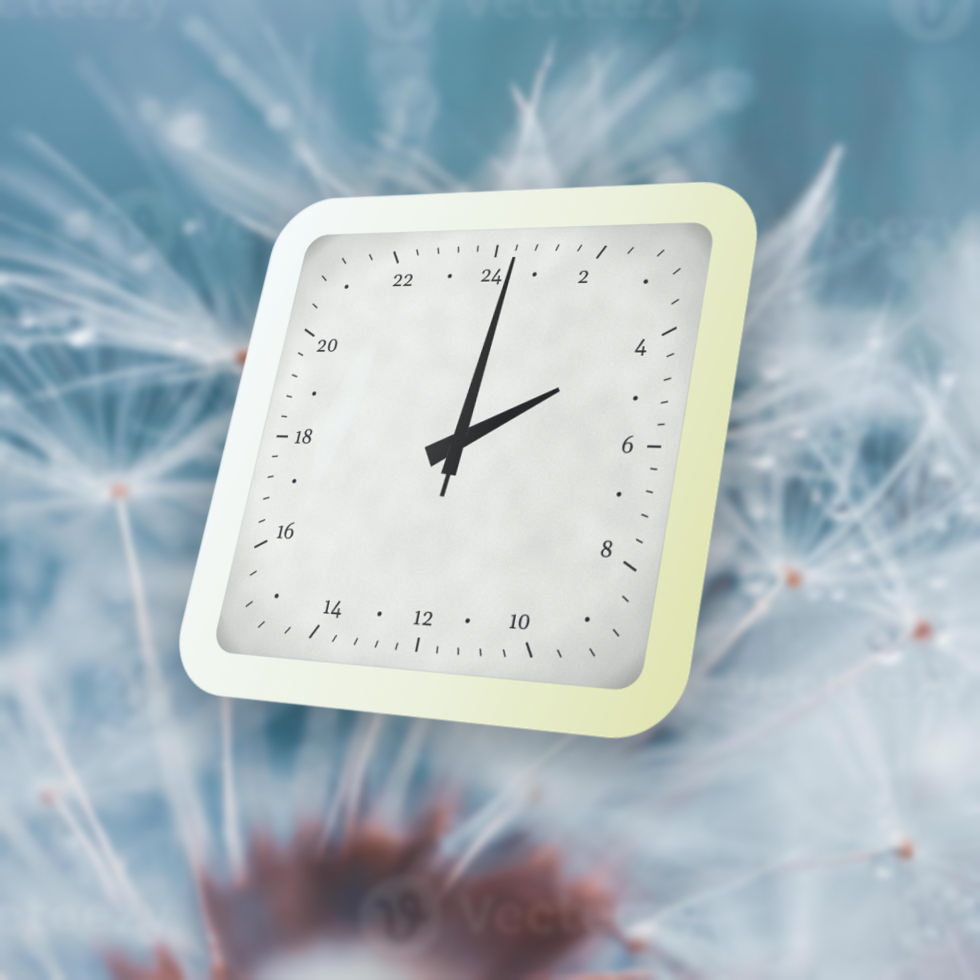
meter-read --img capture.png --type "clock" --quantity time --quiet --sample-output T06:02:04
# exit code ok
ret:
T04:01:01
